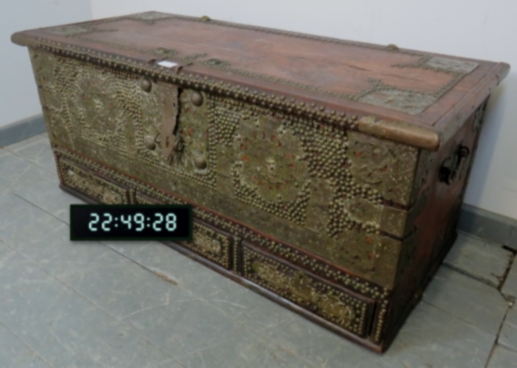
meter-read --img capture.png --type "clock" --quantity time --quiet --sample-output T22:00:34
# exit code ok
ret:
T22:49:28
